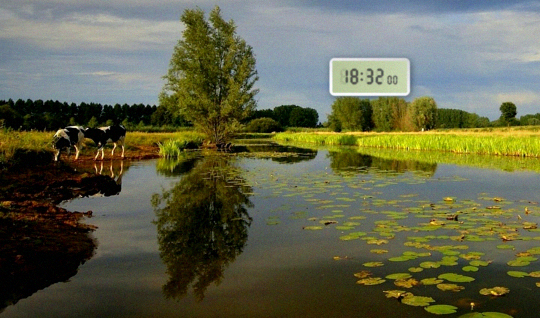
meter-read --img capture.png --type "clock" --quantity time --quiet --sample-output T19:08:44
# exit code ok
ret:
T18:32:00
